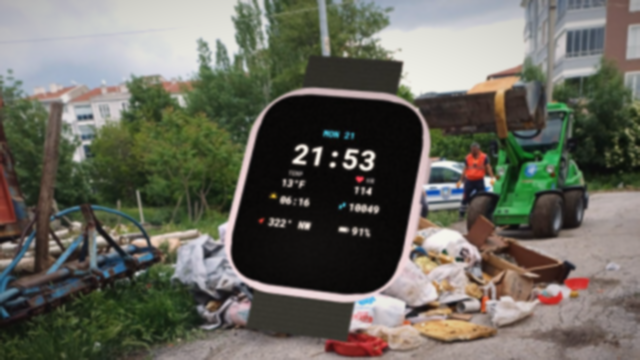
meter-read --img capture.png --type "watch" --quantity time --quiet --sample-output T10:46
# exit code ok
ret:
T21:53
